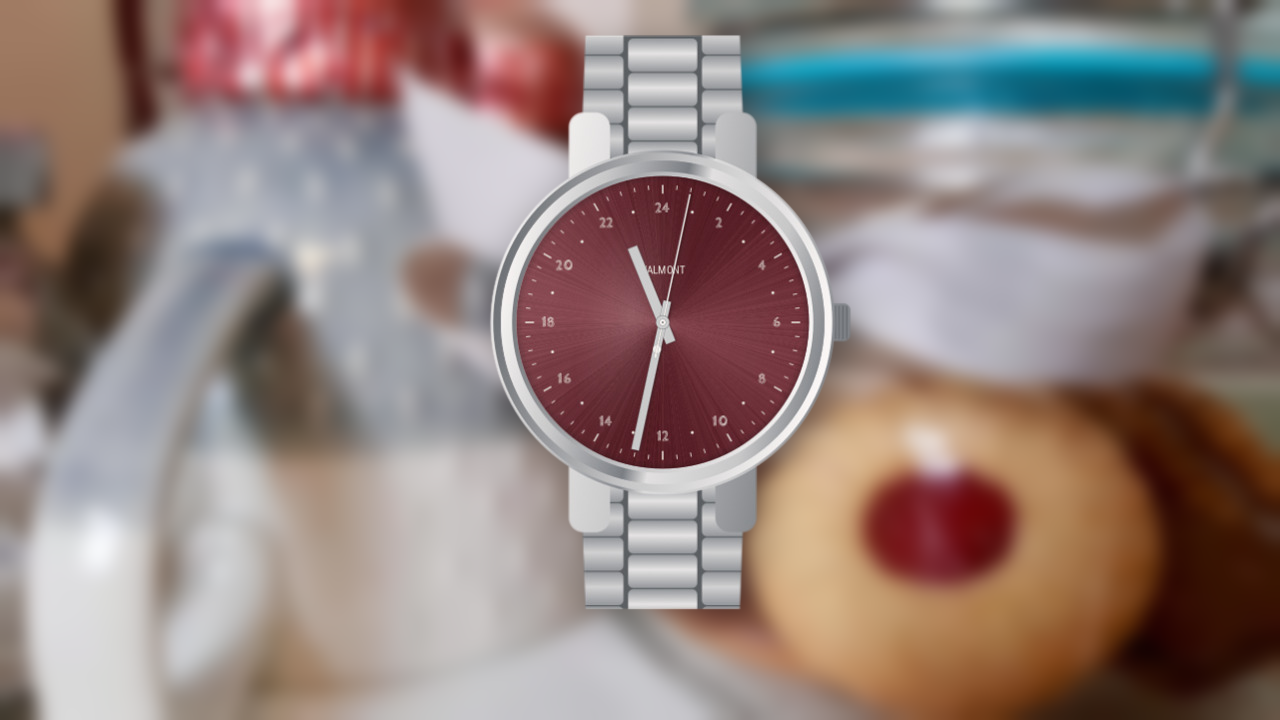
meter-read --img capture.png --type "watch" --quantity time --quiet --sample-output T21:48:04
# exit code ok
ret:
T22:32:02
